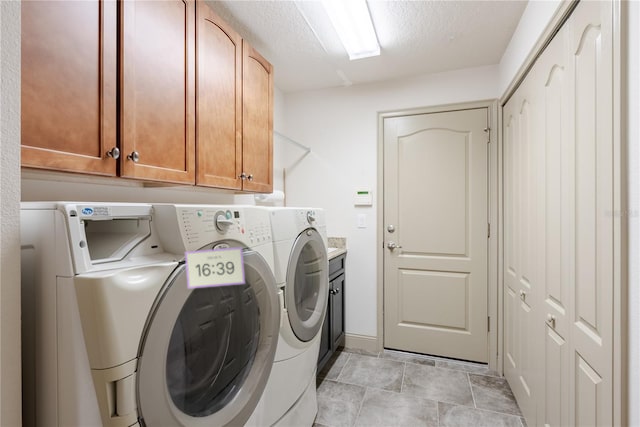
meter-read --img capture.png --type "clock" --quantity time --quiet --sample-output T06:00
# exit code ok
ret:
T16:39
